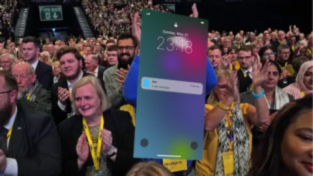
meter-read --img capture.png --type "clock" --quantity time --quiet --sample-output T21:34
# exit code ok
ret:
T23:18
